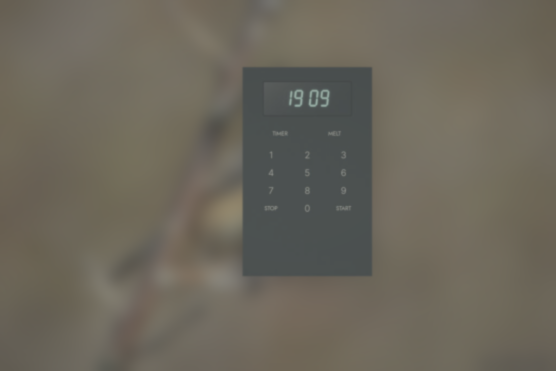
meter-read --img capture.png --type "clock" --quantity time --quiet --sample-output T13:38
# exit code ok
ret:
T19:09
